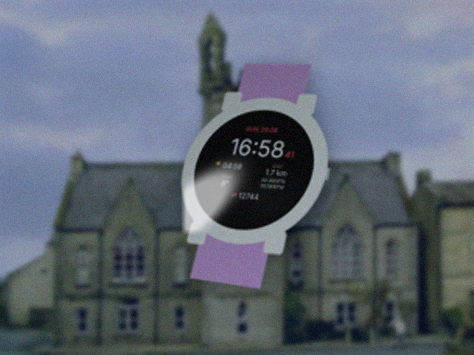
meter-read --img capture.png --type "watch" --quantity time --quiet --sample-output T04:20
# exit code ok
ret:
T16:58
